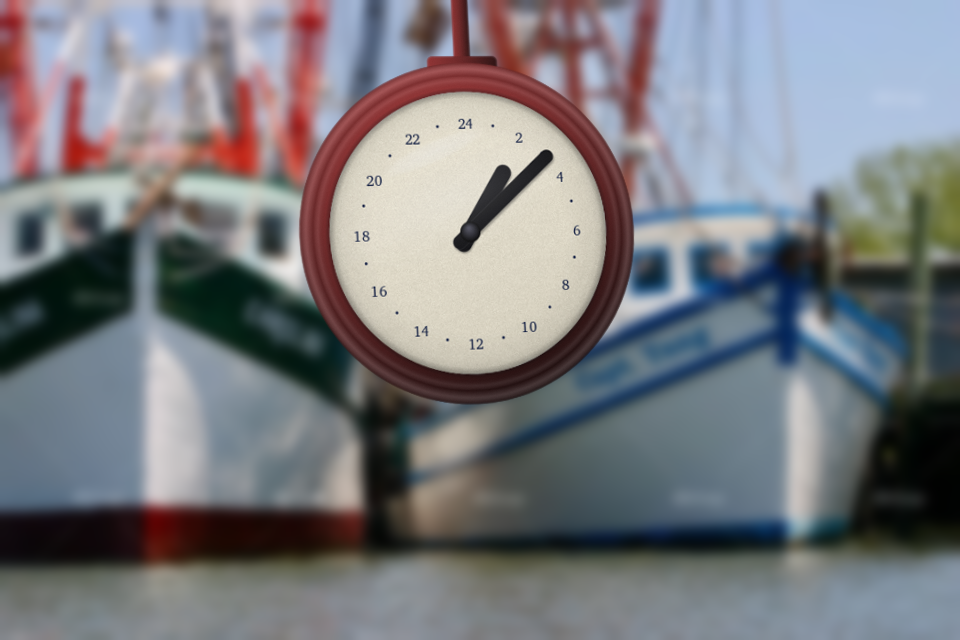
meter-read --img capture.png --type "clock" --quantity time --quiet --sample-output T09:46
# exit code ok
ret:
T02:08
